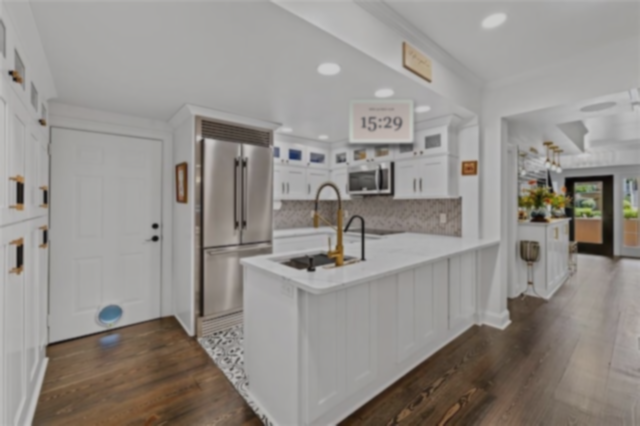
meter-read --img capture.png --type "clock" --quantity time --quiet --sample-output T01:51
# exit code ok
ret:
T15:29
